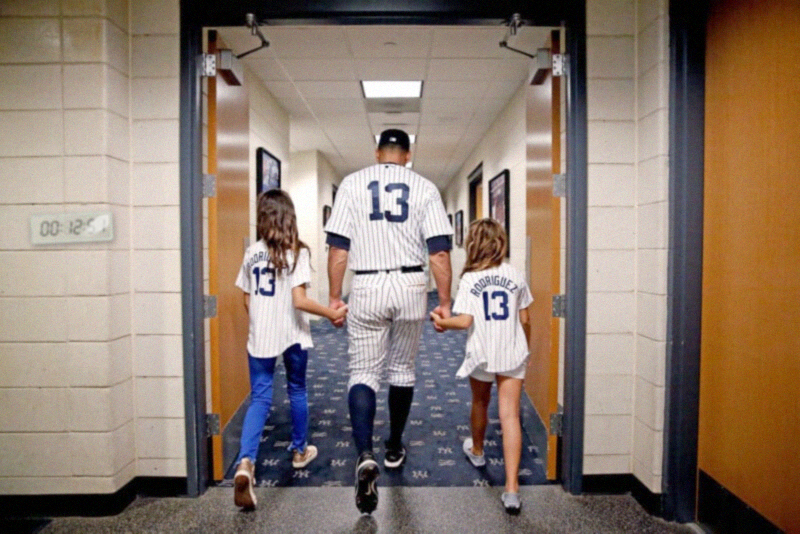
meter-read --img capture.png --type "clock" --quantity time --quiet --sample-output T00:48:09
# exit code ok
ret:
T00:12:51
